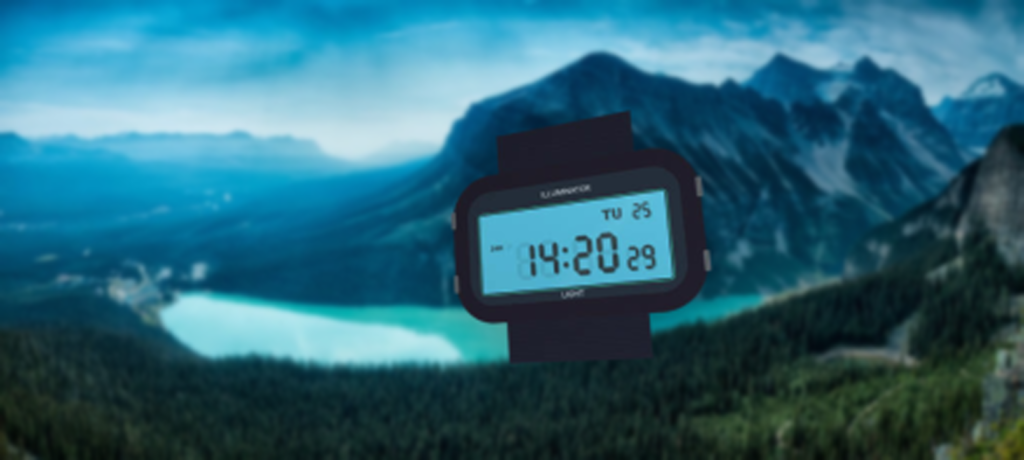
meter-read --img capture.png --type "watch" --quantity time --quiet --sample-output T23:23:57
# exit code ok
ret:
T14:20:29
